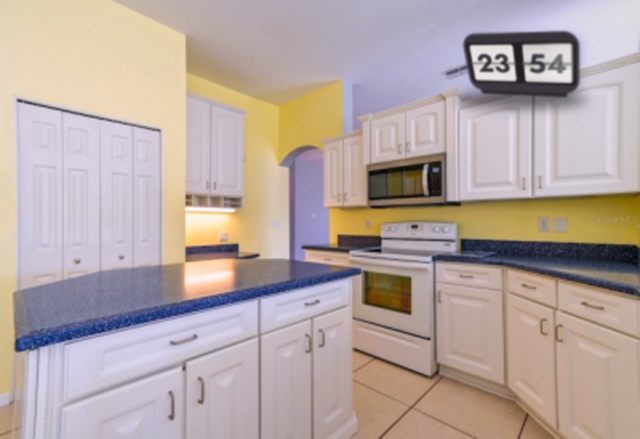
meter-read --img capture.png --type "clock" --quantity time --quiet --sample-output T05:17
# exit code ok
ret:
T23:54
